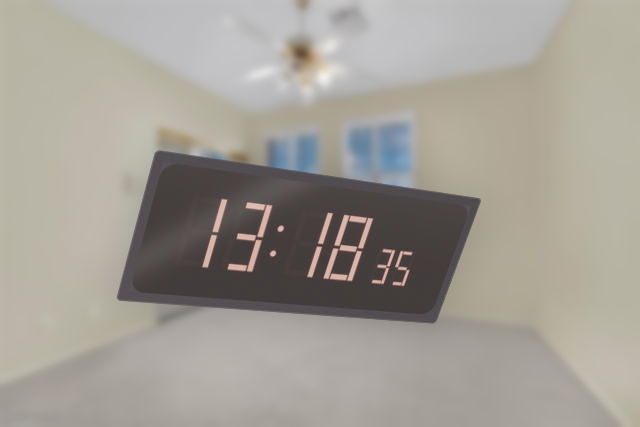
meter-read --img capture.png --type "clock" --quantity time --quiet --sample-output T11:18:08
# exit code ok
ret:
T13:18:35
